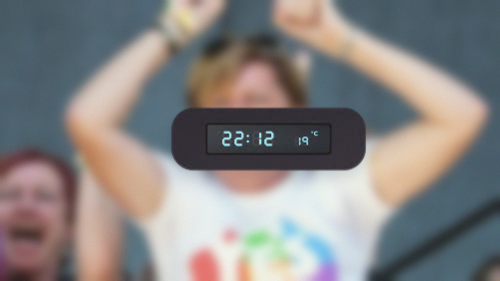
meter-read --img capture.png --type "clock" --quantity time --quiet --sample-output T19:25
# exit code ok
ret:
T22:12
